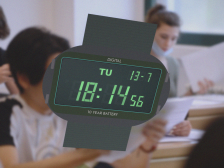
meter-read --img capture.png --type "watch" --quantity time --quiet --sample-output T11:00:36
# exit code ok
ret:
T18:14:56
